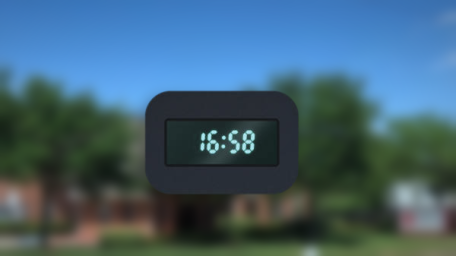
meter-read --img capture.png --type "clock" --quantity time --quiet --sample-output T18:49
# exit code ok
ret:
T16:58
